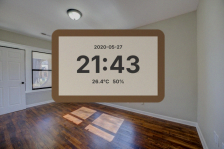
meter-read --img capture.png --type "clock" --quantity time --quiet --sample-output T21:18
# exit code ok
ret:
T21:43
